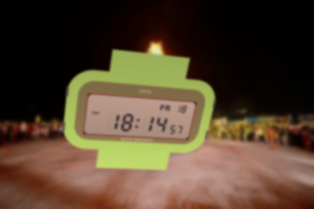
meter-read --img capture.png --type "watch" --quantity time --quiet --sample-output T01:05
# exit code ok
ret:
T18:14
